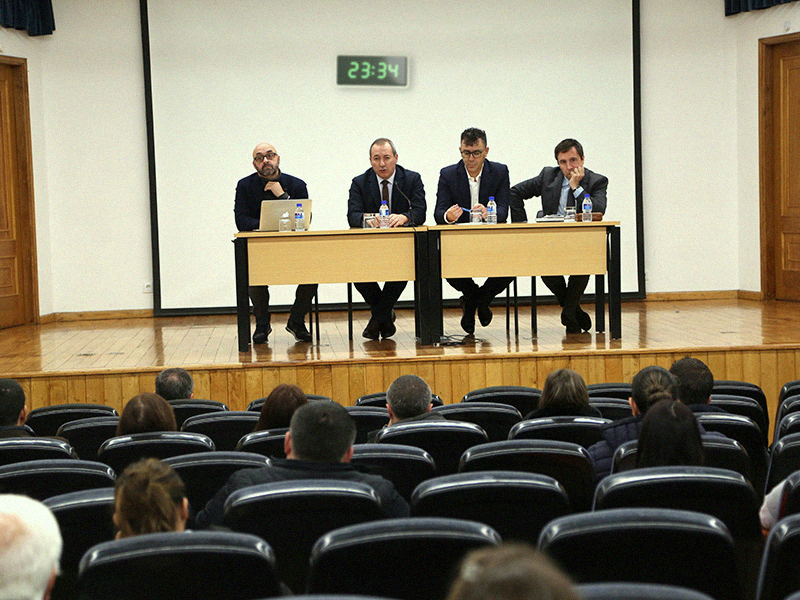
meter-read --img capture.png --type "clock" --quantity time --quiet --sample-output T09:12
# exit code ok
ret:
T23:34
